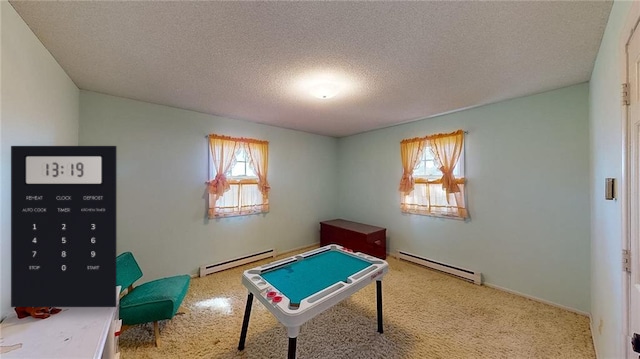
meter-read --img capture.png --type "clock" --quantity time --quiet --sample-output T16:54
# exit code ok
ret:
T13:19
